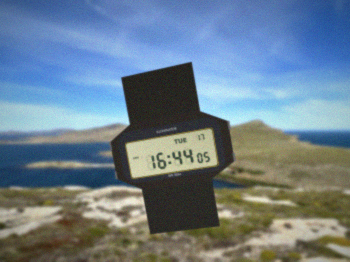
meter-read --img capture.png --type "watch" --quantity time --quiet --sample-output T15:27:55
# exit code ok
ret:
T16:44:05
